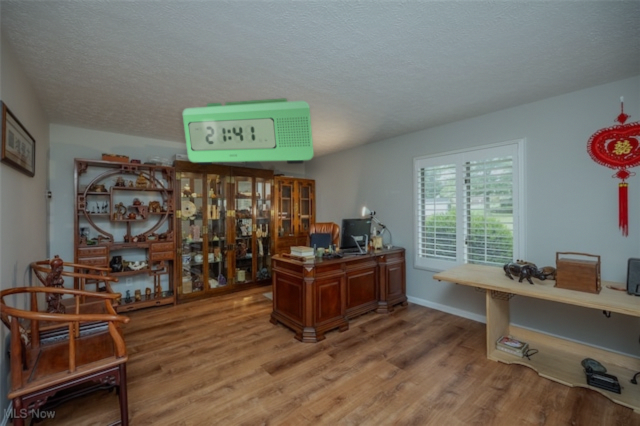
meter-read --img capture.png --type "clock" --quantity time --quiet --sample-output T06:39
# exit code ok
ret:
T21:41
